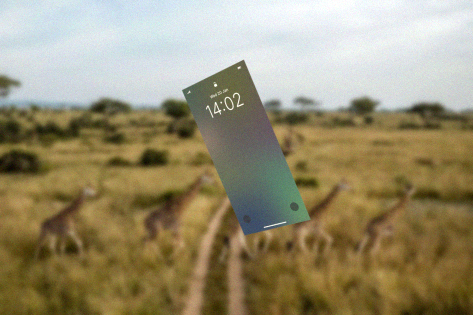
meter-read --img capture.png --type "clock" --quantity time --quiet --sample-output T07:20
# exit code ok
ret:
T14:02
